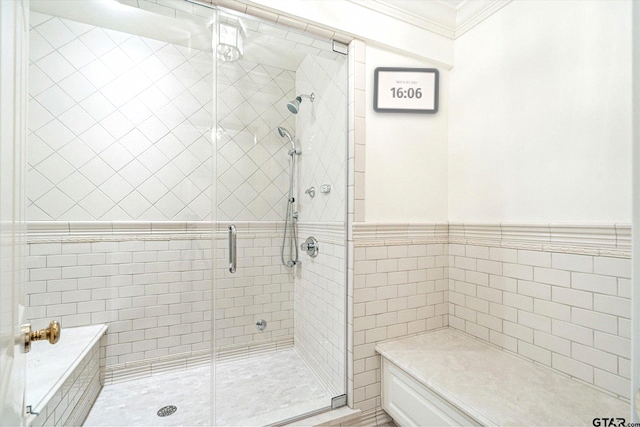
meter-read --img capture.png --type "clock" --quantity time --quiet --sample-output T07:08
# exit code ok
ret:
T16:06
